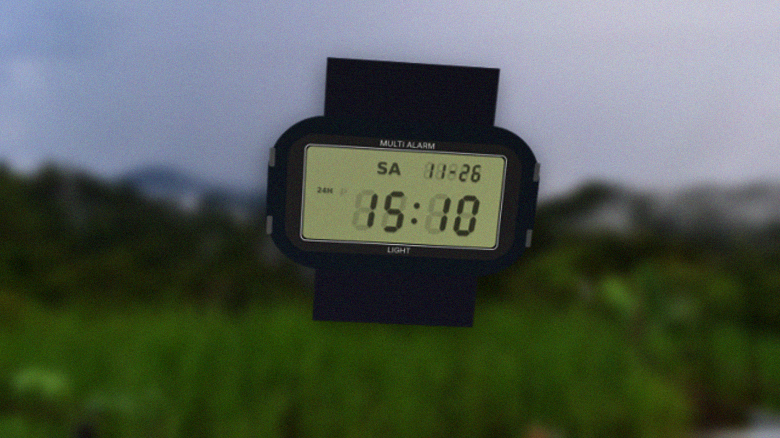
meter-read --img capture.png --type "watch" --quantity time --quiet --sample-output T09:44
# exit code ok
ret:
T15:10
